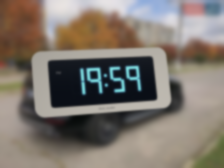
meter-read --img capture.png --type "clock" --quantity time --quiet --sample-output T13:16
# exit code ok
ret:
T19:59
